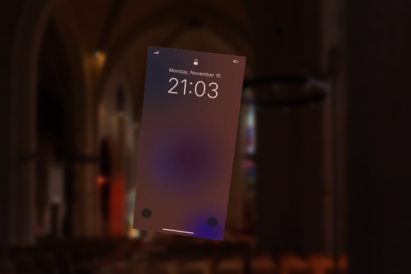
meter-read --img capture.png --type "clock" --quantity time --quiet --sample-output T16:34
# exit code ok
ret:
T21:03
